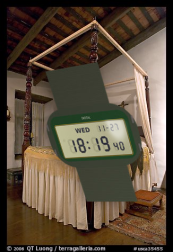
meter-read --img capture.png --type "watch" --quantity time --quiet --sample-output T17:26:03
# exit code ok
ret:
T18:19:40
